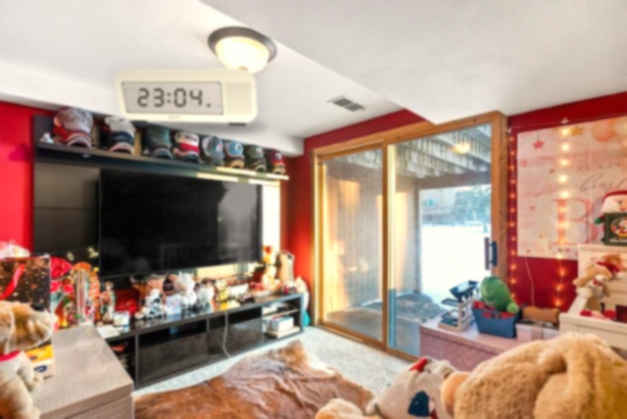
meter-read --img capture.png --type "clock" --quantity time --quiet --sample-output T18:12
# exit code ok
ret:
T23:04
